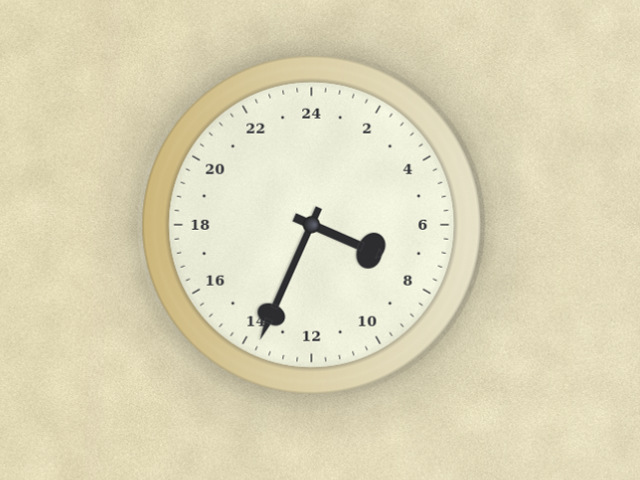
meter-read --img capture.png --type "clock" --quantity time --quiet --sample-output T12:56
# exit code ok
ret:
T07:34
